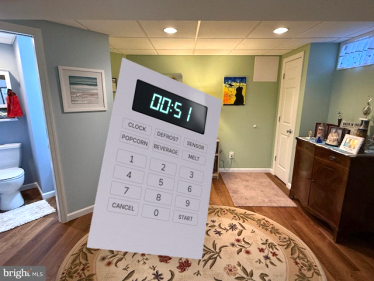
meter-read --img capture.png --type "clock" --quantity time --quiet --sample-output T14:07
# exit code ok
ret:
T00:51
